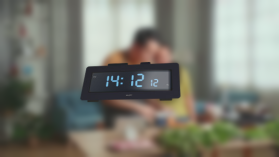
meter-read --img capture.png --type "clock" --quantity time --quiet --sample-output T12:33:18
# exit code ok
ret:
T14:12:12
